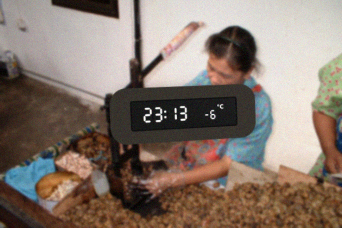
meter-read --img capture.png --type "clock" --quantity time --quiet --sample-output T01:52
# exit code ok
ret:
T23:13
